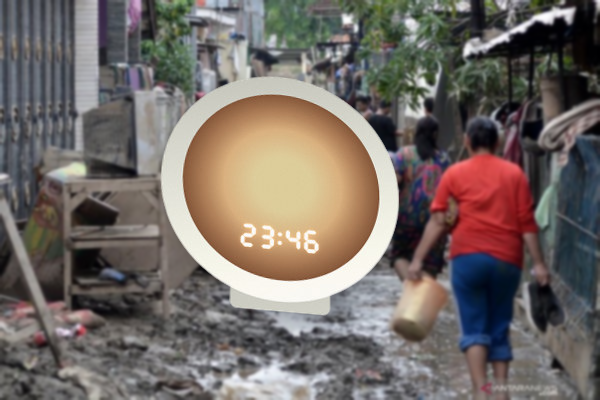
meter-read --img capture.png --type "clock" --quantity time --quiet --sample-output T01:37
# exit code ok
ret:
T23:46
